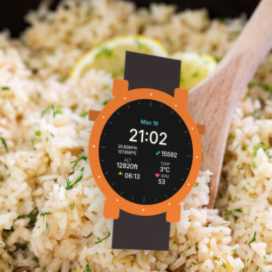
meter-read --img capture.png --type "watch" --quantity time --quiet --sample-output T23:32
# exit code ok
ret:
T21:02
